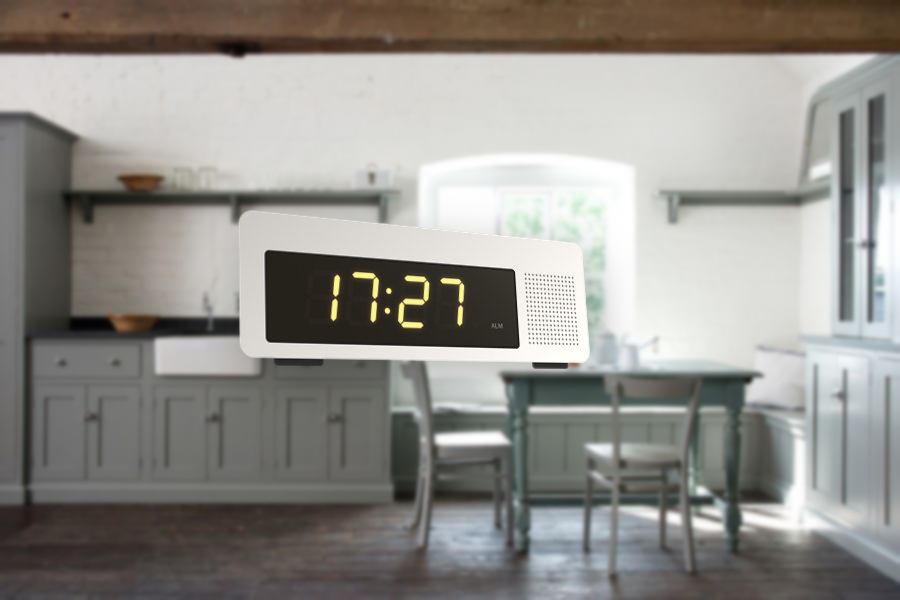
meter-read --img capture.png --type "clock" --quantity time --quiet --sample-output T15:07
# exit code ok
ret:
T17:27
